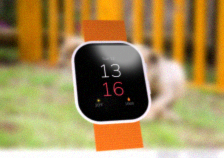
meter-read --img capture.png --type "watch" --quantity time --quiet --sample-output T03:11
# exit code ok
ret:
T13:16
